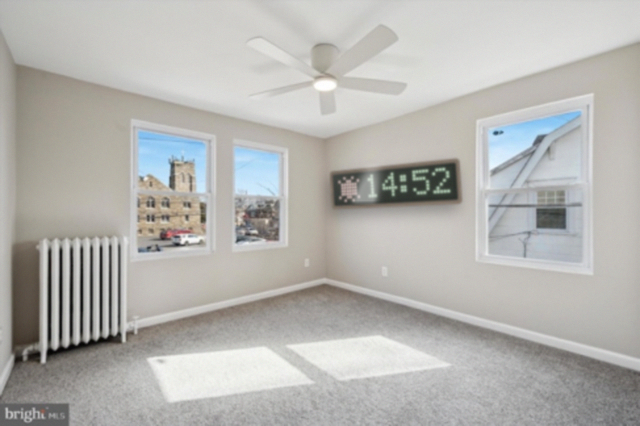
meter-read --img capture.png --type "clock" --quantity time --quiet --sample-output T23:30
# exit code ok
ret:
T14:52
